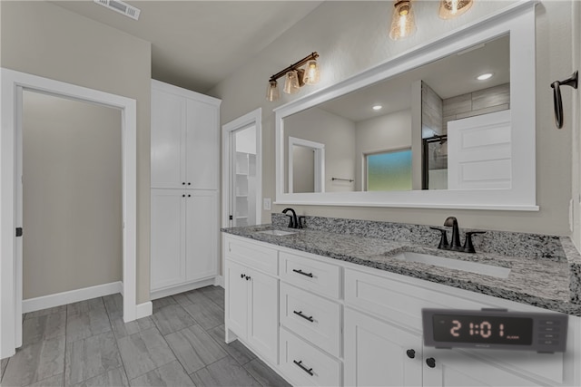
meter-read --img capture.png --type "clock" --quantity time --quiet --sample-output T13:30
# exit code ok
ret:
T21:01
